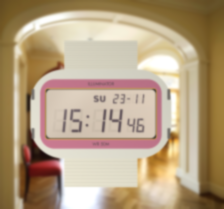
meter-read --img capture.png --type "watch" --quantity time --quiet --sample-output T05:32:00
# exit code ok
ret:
T15:14:46
